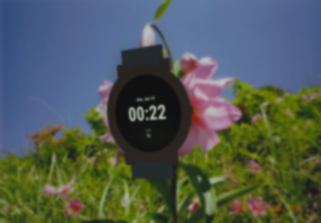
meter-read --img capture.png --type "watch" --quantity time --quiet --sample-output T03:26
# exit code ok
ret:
T00:22
